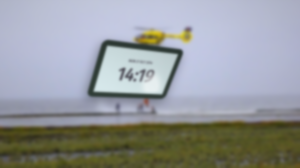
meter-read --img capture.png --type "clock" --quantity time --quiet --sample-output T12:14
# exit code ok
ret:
T14:19
